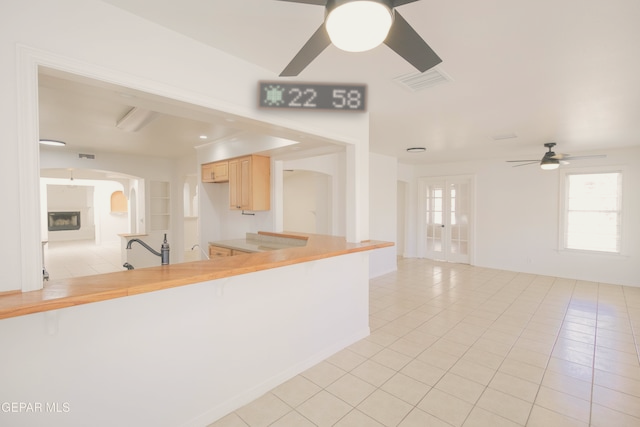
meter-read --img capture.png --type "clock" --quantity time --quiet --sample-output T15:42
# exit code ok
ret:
T22:58
